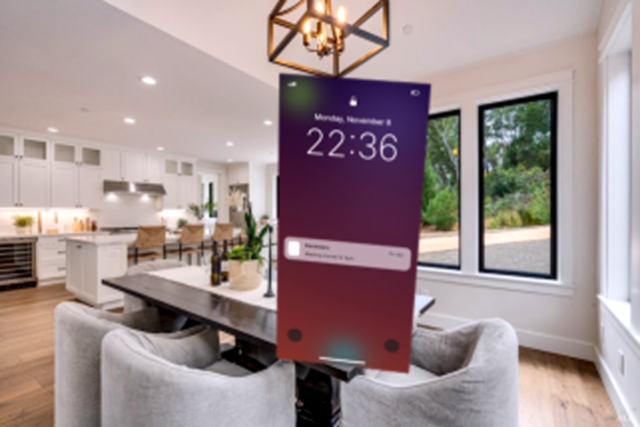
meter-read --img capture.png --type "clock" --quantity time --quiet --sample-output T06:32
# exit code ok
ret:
T22:36
